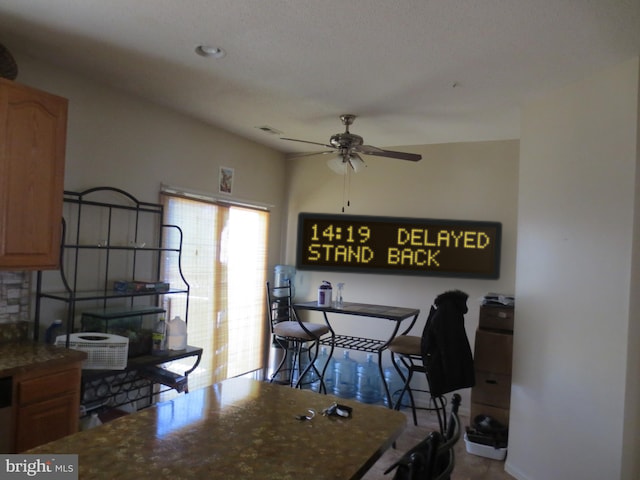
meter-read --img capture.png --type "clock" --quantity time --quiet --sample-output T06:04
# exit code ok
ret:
T14:19
